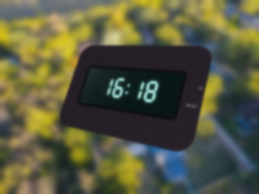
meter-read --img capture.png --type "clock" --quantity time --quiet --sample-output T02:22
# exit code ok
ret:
T16:18
